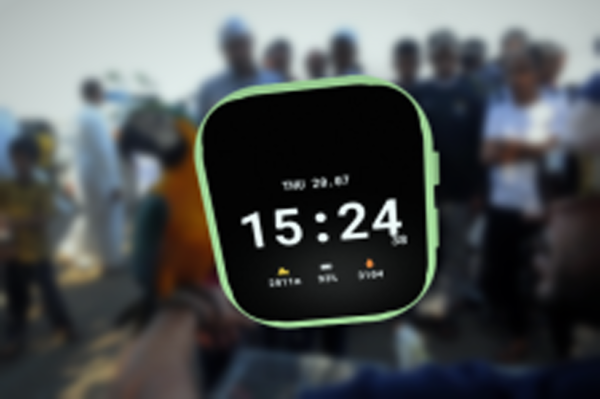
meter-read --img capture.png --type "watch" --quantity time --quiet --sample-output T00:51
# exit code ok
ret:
T15:24
